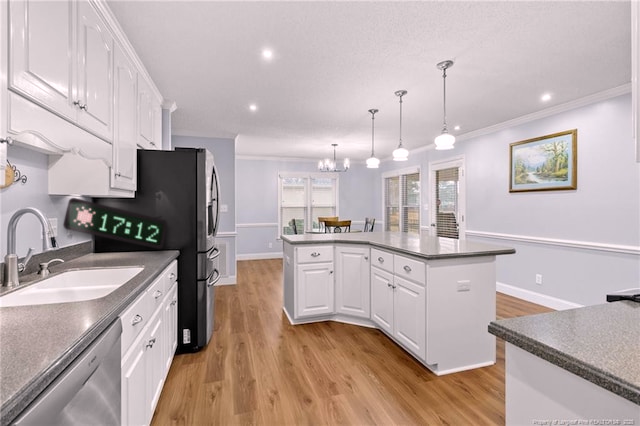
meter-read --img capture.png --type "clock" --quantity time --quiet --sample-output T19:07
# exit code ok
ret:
T17:12
